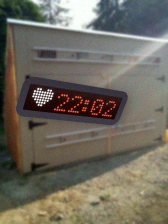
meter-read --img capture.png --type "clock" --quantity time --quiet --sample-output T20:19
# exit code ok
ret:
T22:02
